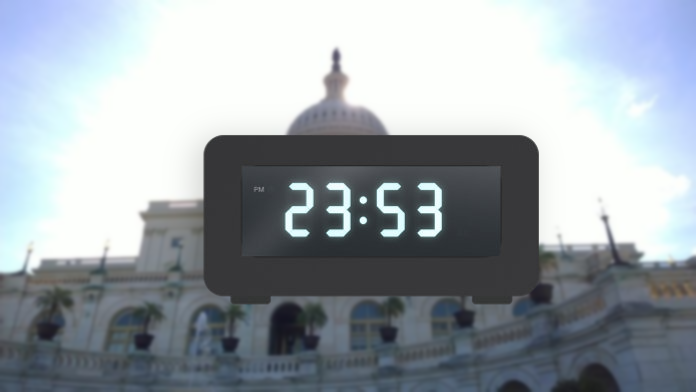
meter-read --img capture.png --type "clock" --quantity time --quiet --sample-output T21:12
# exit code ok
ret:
T23:53
